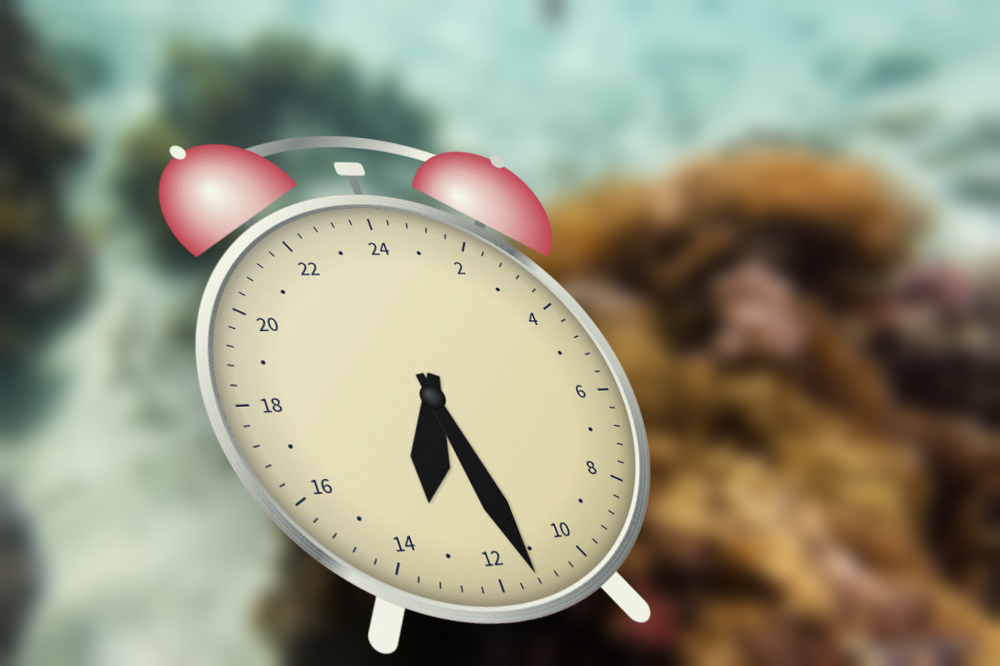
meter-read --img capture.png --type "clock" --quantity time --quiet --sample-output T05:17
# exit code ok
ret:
T13:28
